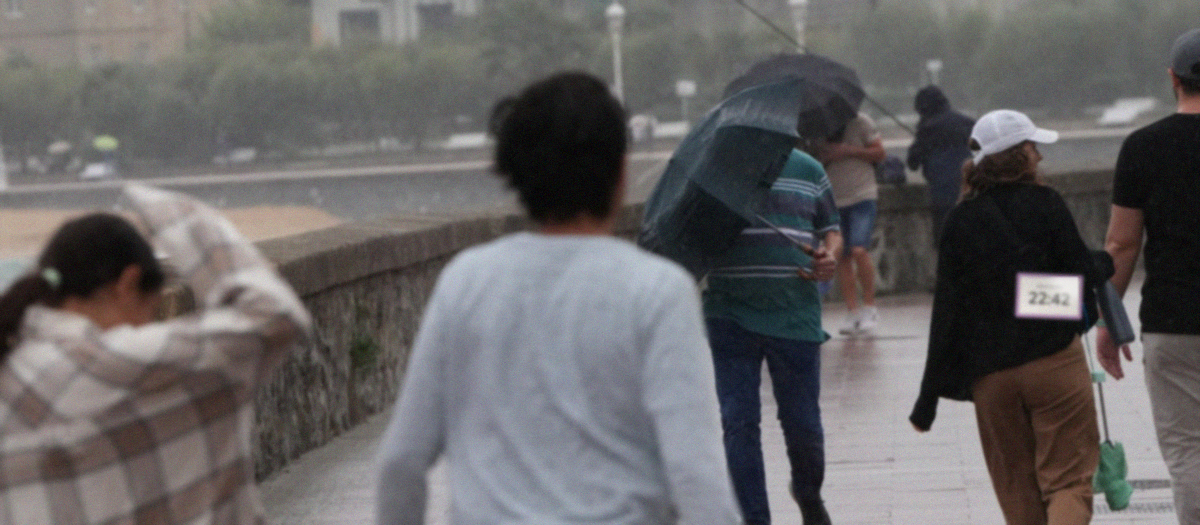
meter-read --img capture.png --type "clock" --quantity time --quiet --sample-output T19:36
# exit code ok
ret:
T22:42
